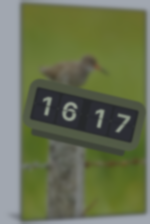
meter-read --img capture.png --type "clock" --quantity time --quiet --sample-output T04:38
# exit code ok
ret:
T16:17
